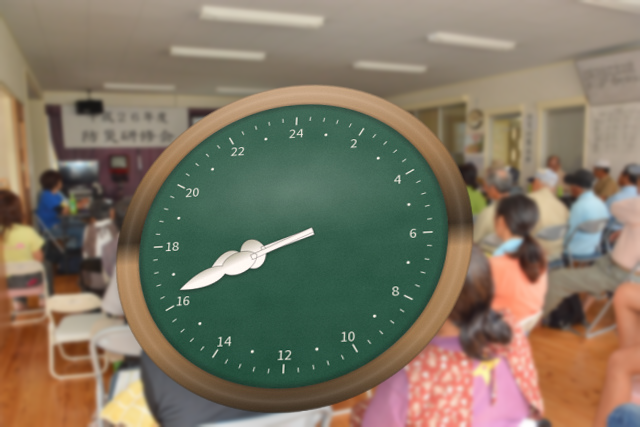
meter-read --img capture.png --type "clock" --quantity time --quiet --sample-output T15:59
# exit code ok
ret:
T16:41
